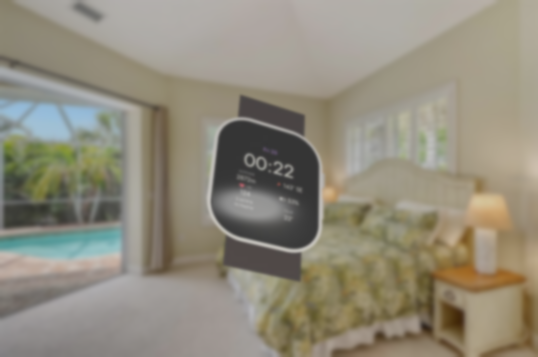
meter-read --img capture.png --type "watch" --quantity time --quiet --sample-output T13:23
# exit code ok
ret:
T00:22
